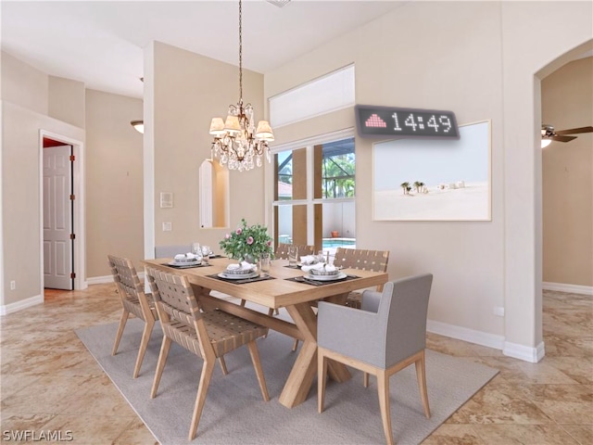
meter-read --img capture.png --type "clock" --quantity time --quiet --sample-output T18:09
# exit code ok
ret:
T14:49
